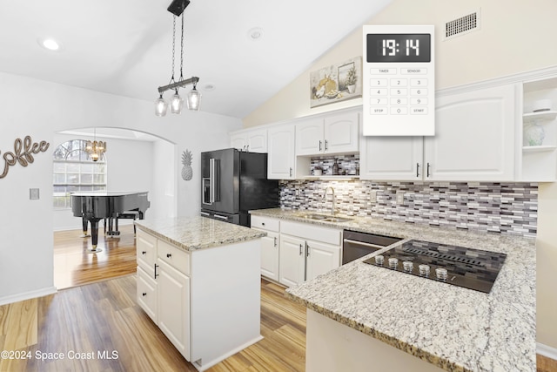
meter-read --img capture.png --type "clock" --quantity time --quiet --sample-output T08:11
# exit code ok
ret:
T19:14
